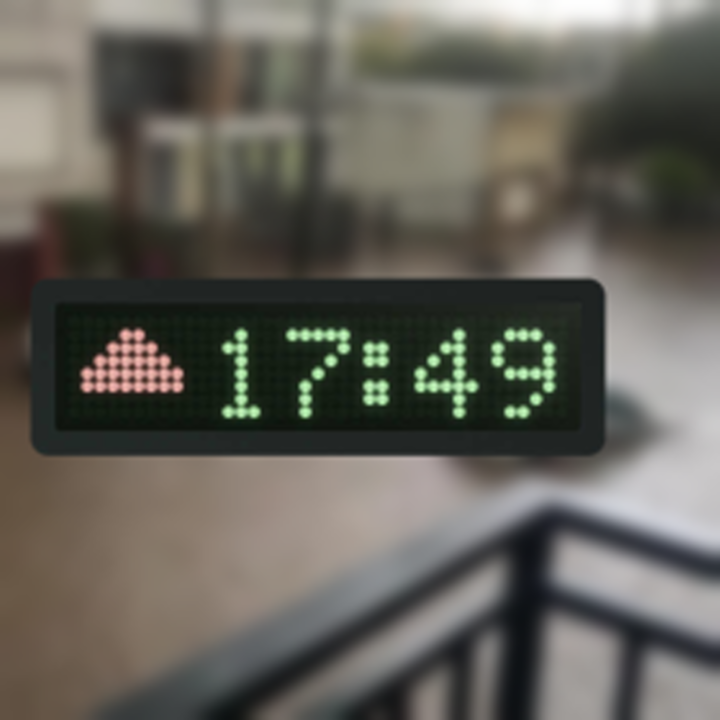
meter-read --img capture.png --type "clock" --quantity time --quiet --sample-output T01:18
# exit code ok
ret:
T17:49
